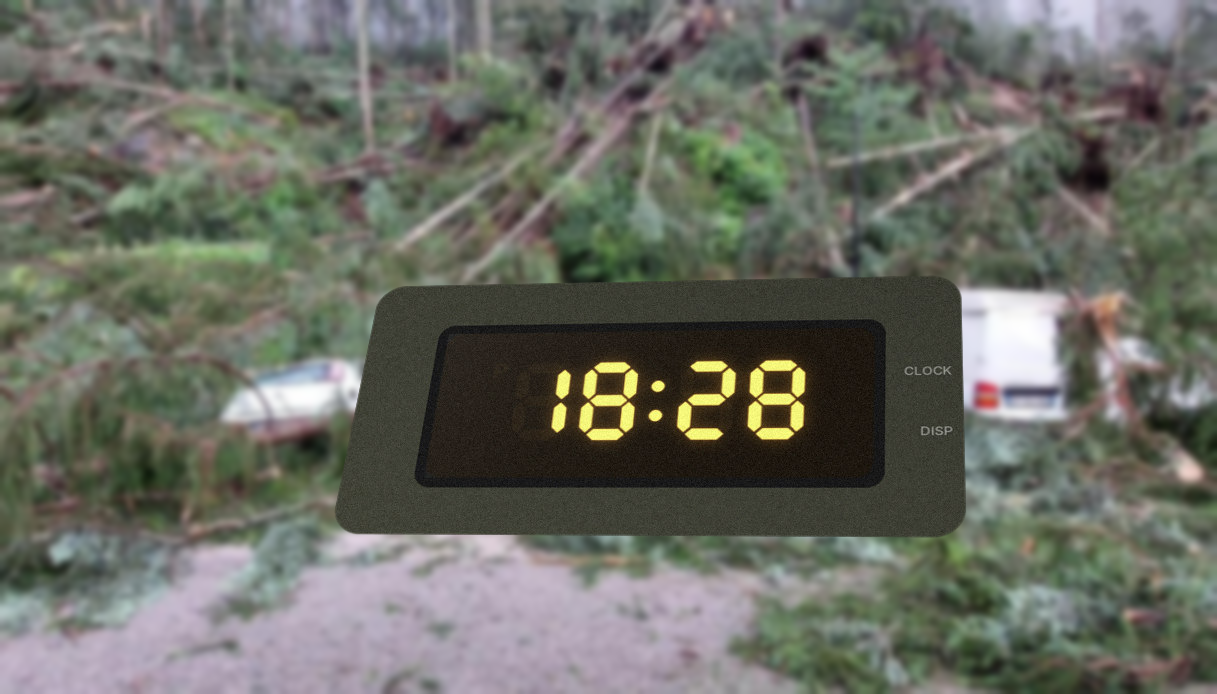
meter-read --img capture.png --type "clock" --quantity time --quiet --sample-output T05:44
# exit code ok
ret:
T18:28
